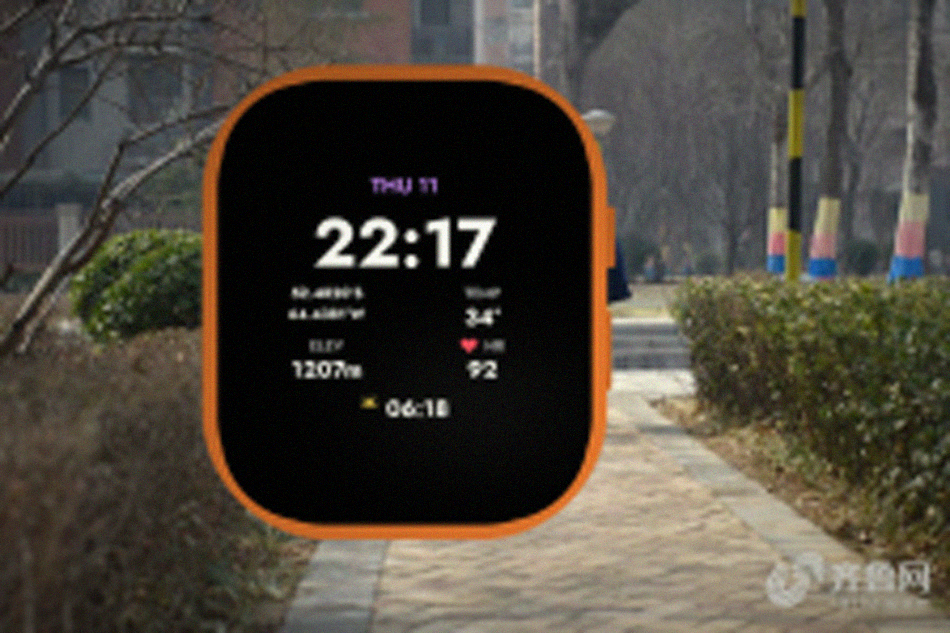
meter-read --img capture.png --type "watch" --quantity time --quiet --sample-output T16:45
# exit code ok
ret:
T22:17
